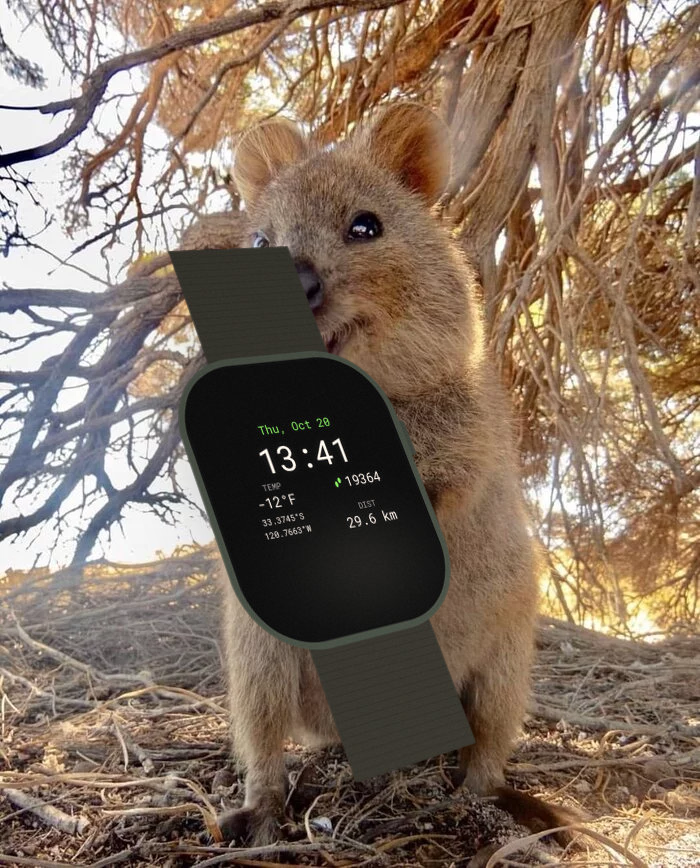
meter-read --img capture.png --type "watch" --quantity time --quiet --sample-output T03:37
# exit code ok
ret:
T13:41
